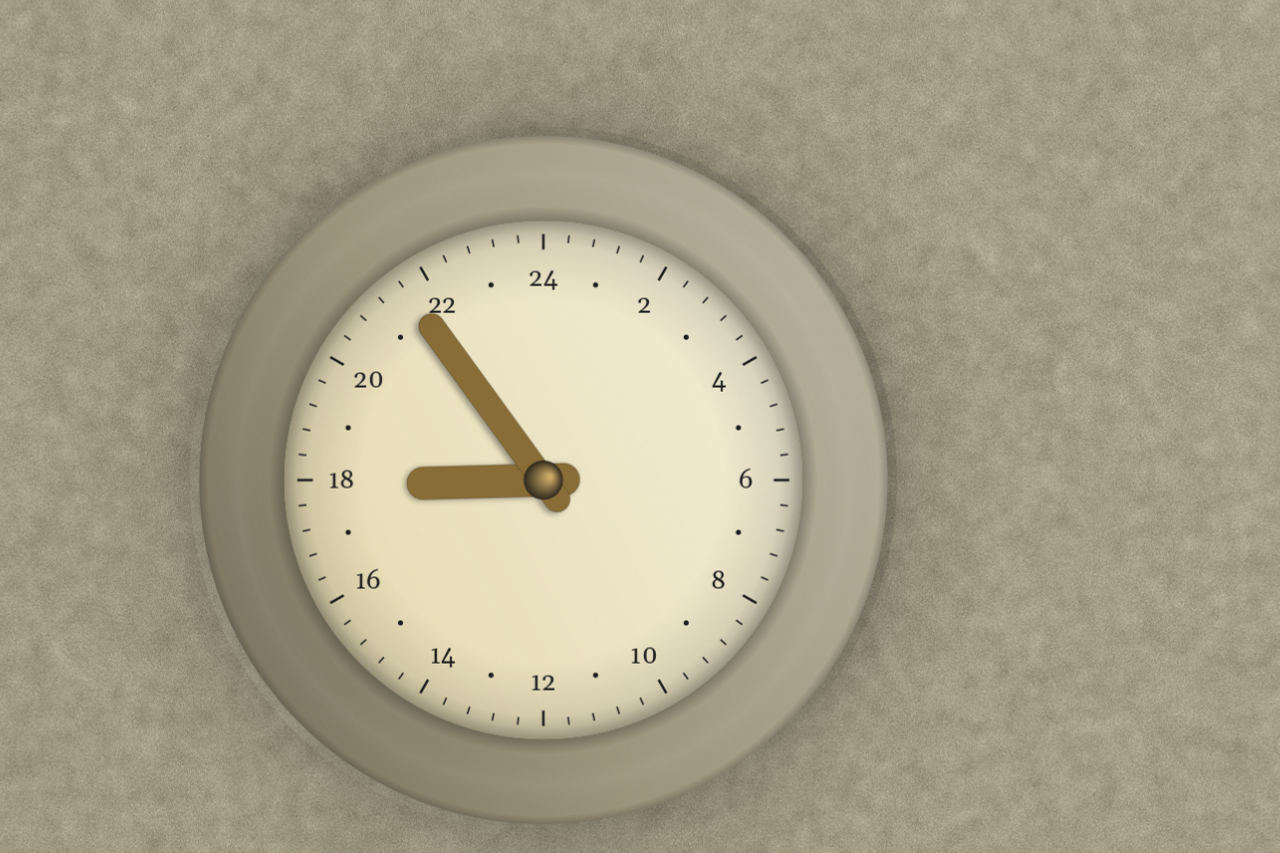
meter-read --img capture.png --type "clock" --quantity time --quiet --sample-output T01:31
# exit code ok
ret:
T17:54
